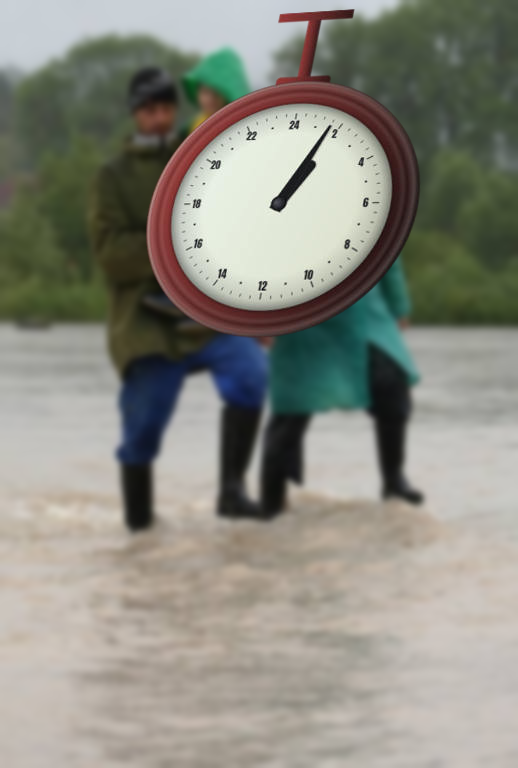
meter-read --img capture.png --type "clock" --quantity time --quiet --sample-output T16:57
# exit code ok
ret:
T02:04
